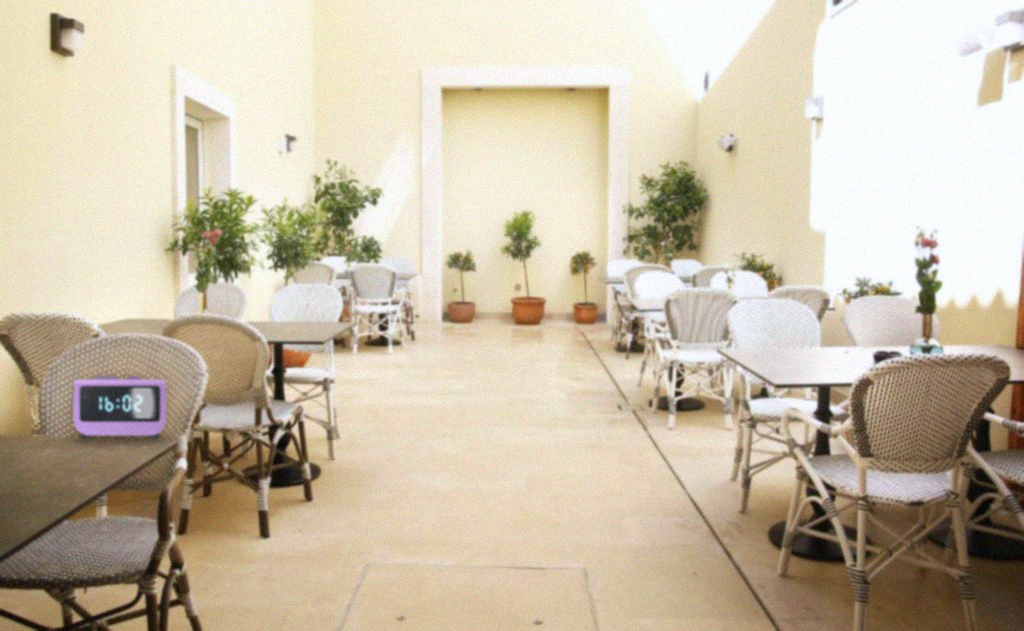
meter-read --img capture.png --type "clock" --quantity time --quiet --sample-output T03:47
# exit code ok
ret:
T16:02
